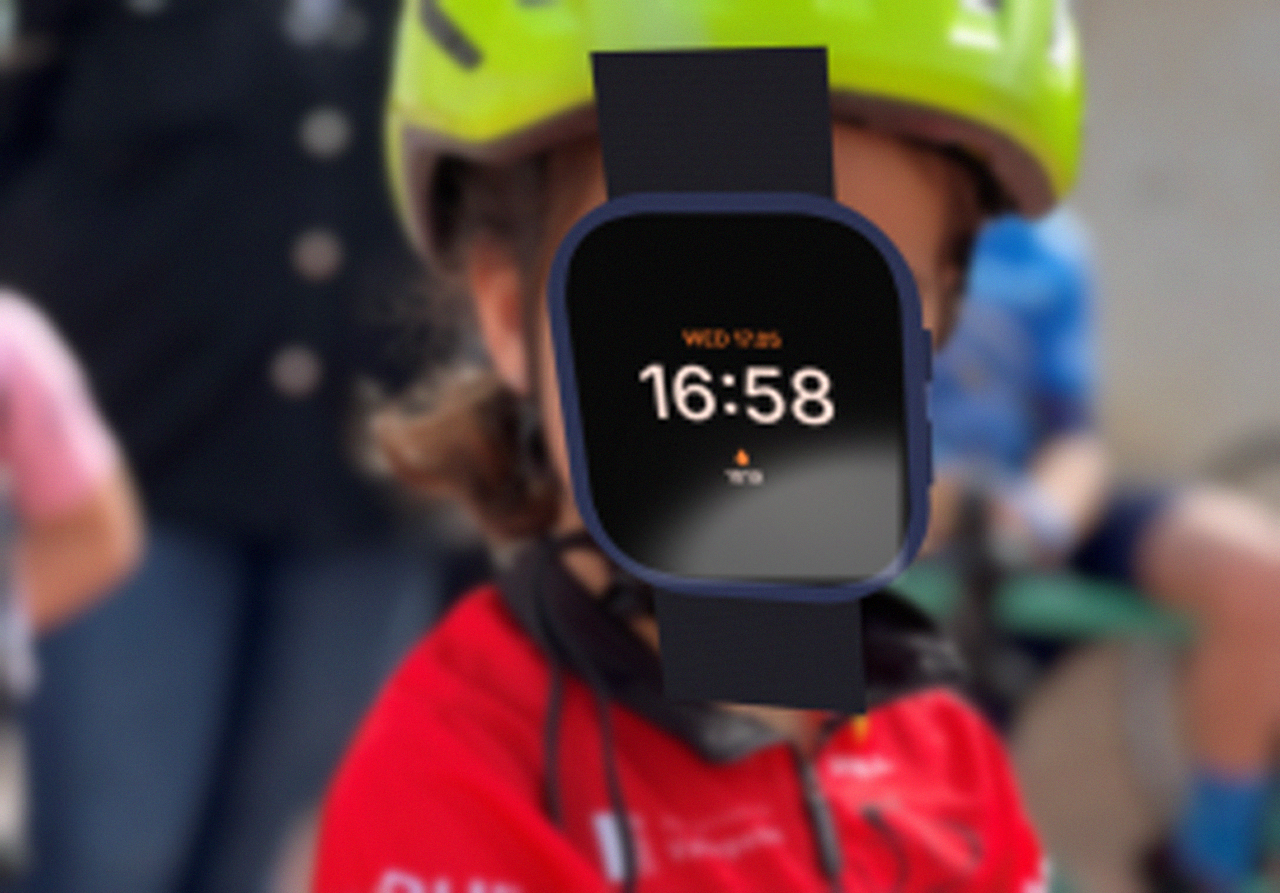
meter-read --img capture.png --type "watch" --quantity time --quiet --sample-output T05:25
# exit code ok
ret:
T16:58
